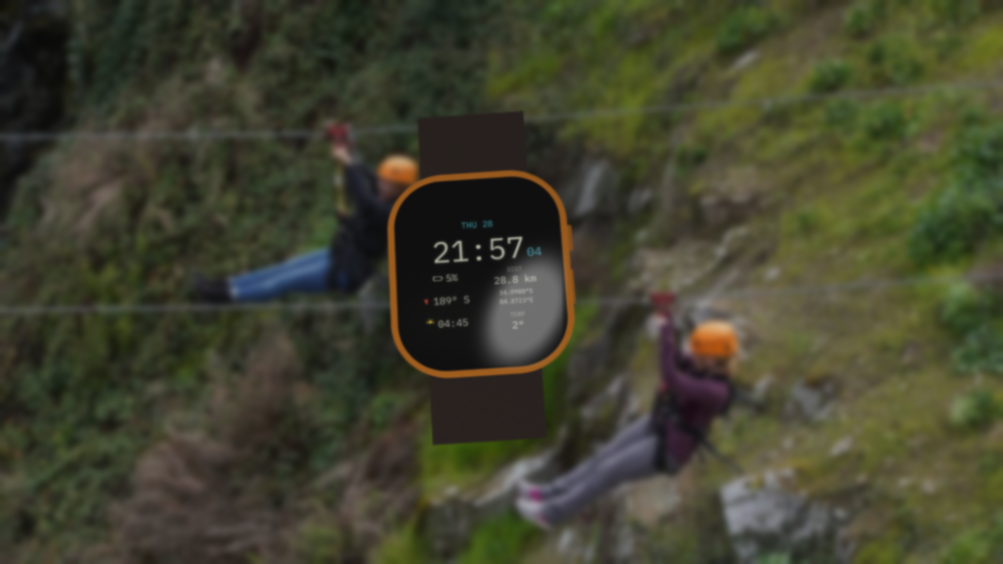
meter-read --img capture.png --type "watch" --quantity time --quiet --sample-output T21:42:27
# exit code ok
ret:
T21:57:04
